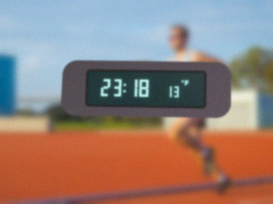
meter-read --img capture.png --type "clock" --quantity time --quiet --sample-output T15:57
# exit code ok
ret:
T23:18
